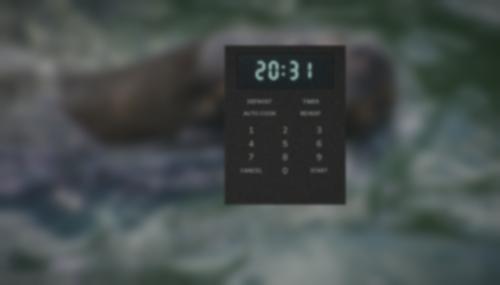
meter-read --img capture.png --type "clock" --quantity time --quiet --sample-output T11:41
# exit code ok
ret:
T20:31
